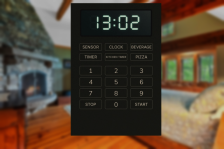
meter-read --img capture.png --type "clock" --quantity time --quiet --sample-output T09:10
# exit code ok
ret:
T13:02
